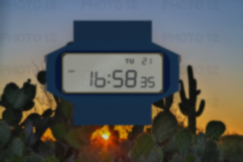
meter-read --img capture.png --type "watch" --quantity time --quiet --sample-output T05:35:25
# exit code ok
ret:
T16:58:35
